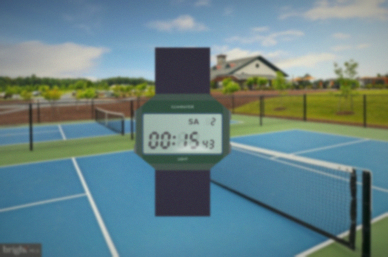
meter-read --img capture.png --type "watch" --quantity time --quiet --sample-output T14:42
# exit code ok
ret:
T00:15
